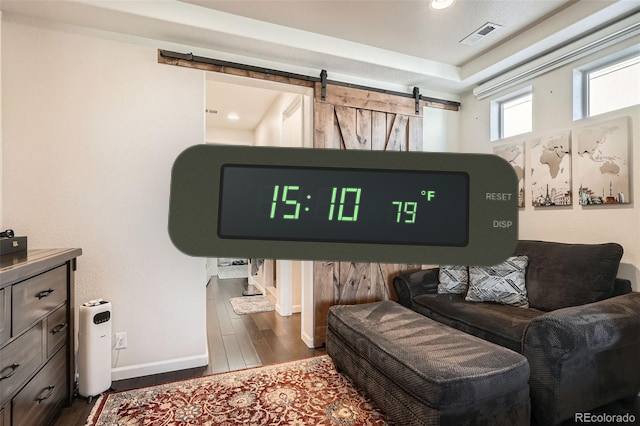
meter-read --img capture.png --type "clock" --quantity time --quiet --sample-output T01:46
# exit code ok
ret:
T15:10
